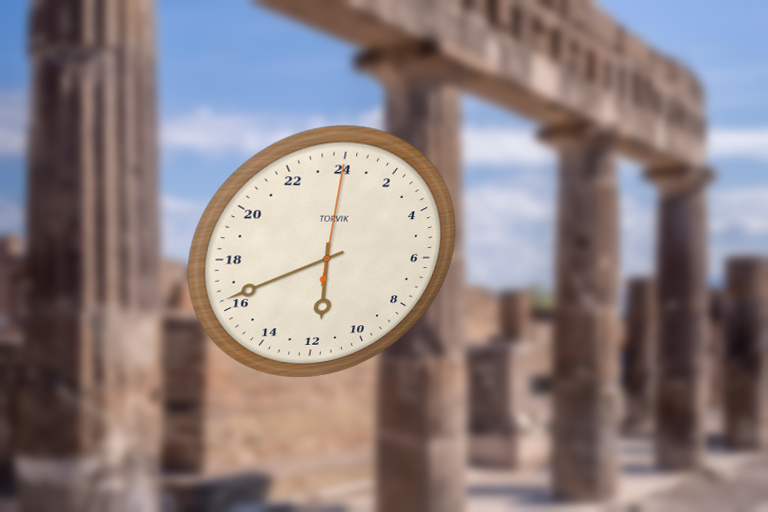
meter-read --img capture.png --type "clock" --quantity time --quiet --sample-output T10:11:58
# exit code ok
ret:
T11:41:00
